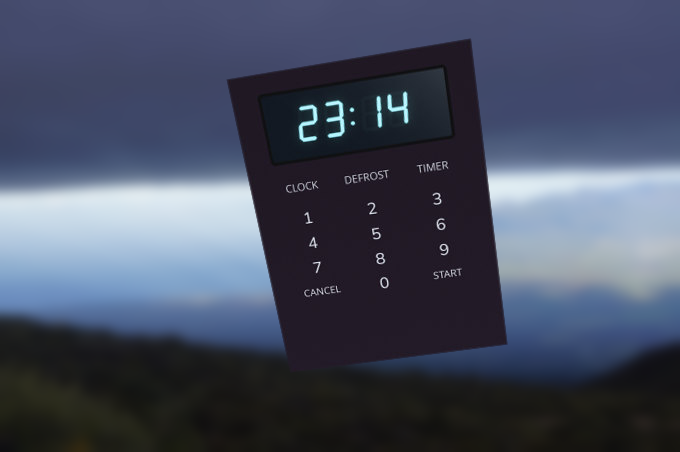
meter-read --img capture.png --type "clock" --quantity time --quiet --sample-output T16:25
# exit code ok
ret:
T23:14
